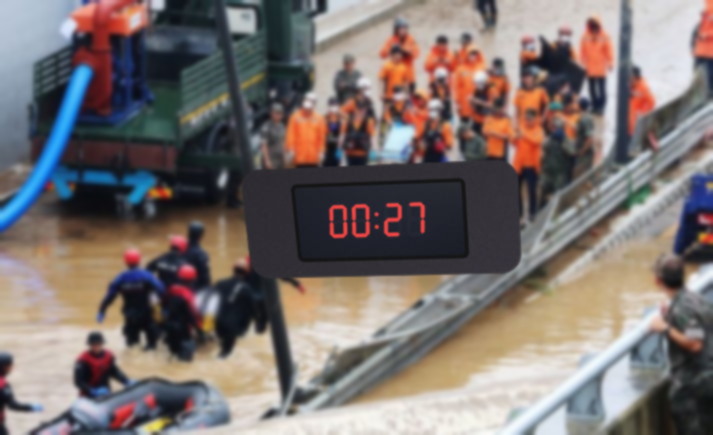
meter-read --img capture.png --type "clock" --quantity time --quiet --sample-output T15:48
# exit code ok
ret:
T00:27
